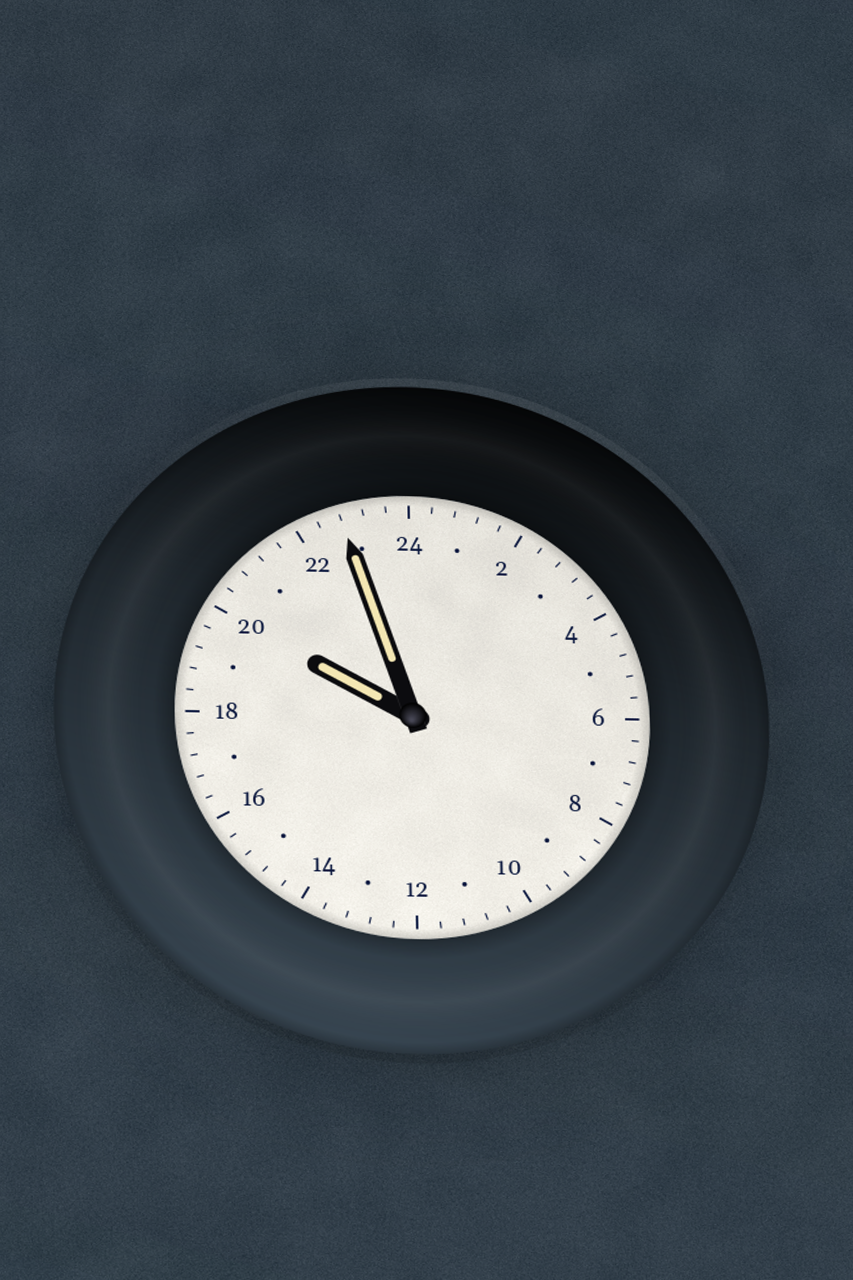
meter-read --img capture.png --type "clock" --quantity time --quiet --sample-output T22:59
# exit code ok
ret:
T19:57
